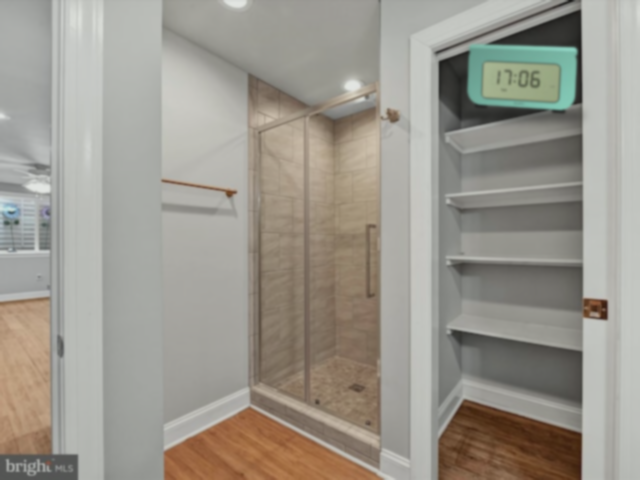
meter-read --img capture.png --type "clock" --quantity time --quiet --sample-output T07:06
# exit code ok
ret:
T17:06
